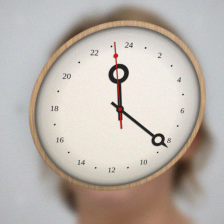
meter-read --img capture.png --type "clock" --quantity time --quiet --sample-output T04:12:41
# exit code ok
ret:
T23:20:58
